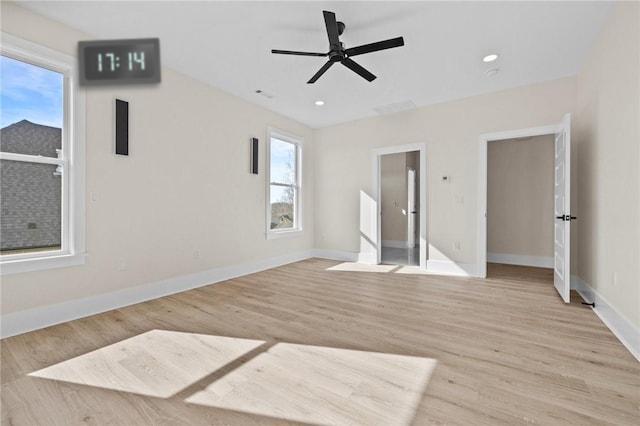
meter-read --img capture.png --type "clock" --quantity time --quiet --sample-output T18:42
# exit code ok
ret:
T17:14
